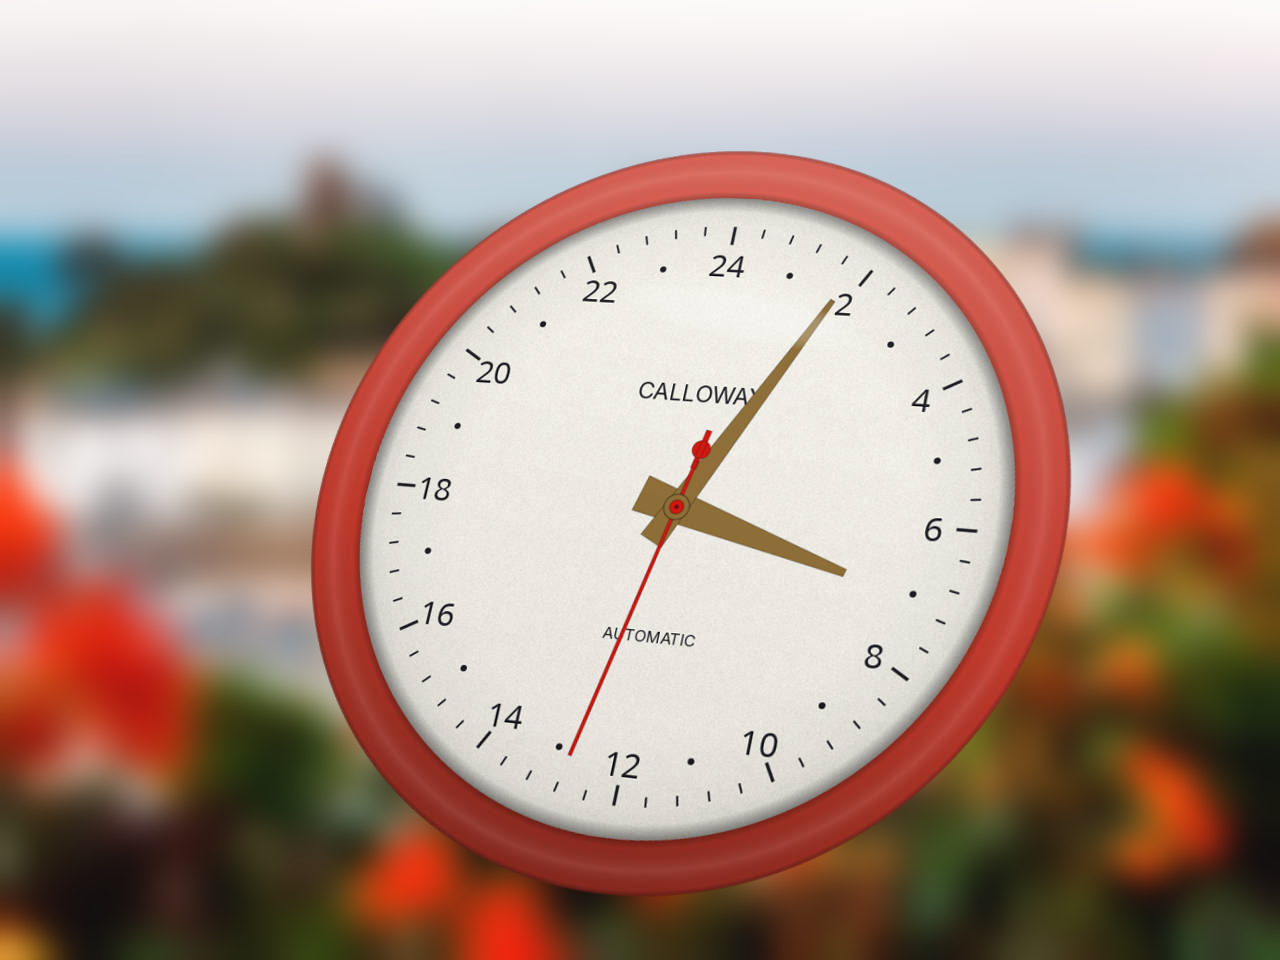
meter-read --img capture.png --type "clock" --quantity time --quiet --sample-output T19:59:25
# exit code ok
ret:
T07:04:32
